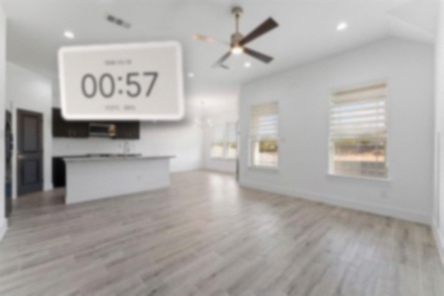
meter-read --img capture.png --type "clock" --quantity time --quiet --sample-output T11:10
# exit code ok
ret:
T00:57
